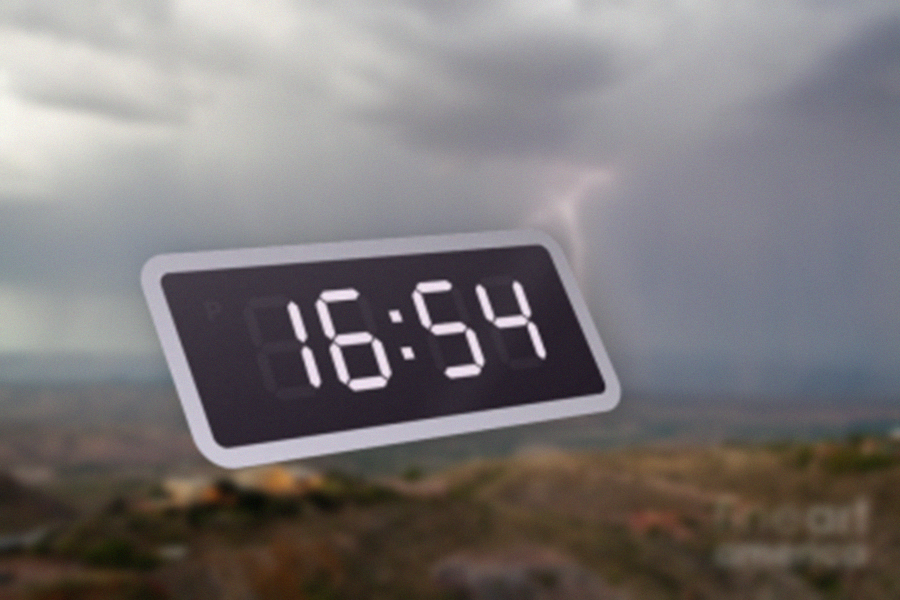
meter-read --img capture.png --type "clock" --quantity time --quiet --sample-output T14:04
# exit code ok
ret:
T16:54
